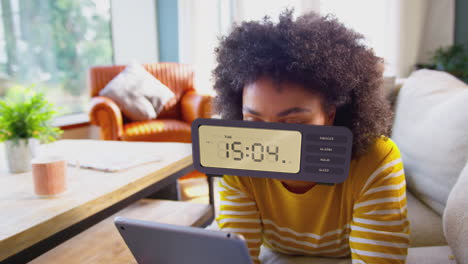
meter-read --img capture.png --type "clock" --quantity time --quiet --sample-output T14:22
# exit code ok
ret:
T15:04
